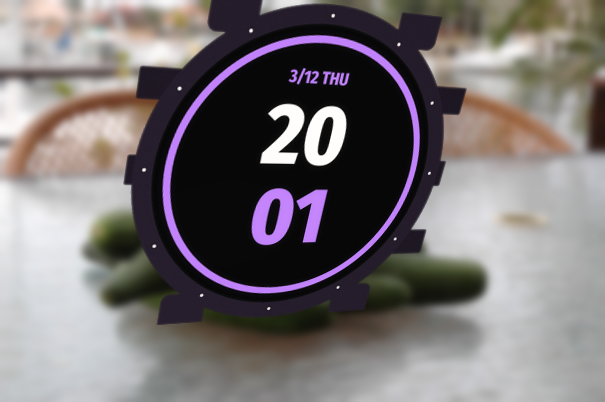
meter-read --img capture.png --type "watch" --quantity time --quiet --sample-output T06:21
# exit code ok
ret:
T20:01
